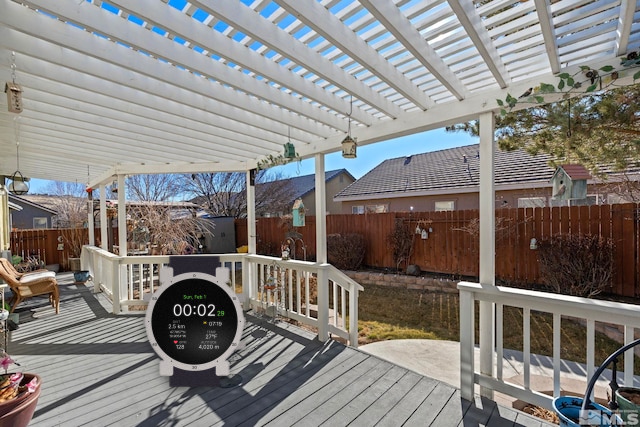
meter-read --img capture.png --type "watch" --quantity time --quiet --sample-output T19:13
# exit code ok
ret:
T00:02
